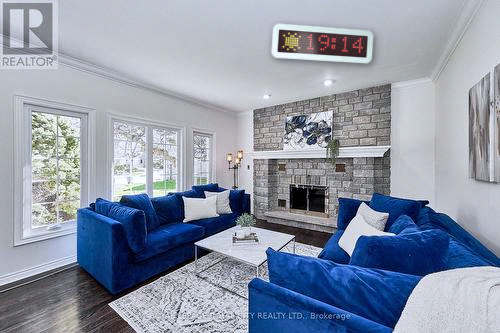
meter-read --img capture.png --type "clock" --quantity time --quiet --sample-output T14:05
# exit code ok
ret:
T19:14
